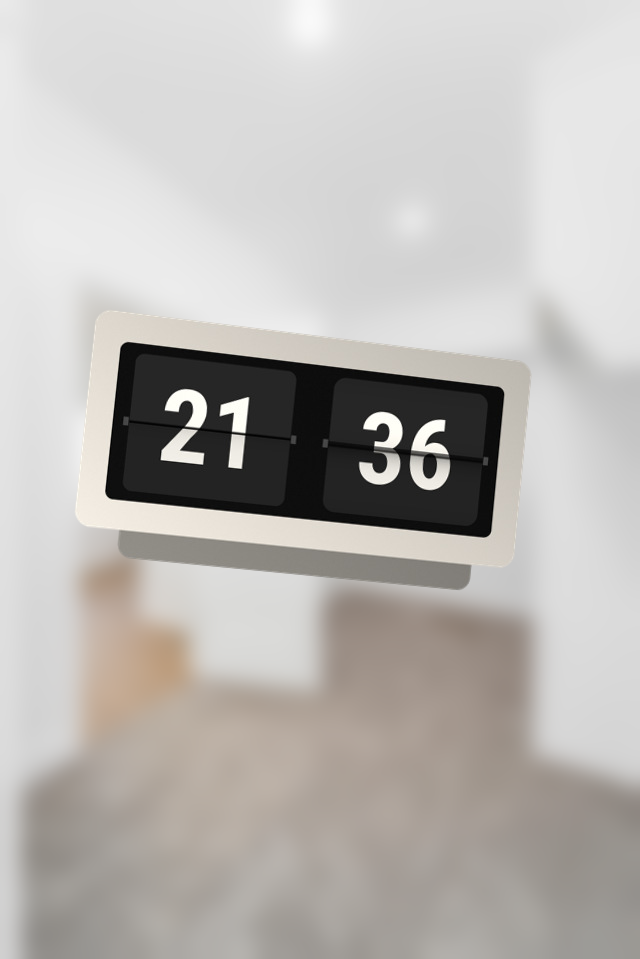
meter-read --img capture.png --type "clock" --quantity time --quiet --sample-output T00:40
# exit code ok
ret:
T21:36
